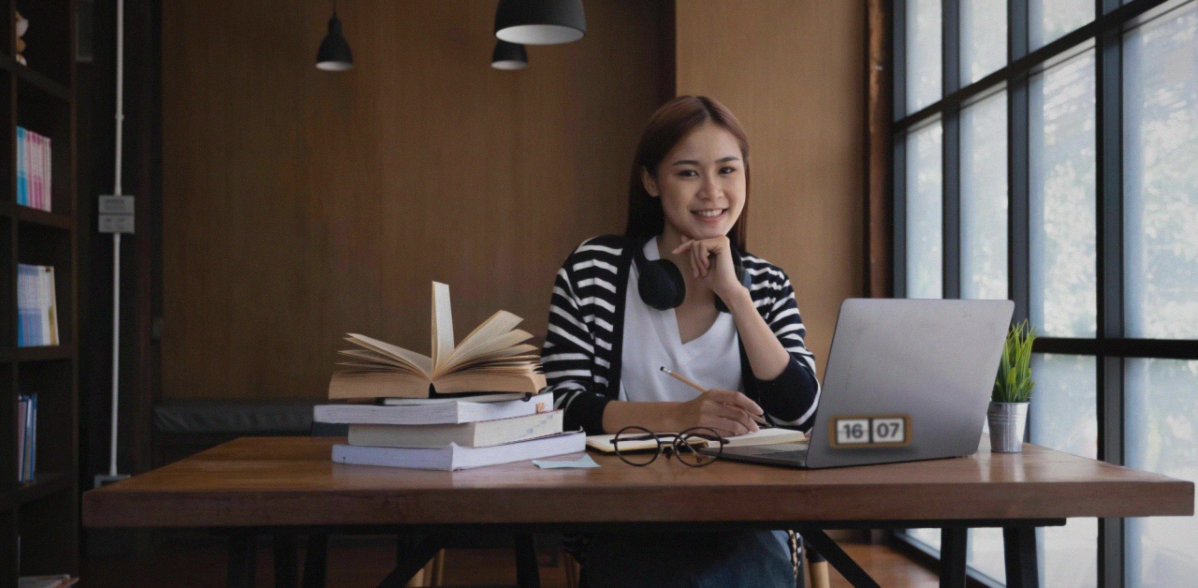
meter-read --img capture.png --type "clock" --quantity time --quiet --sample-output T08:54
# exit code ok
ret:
T16:07
